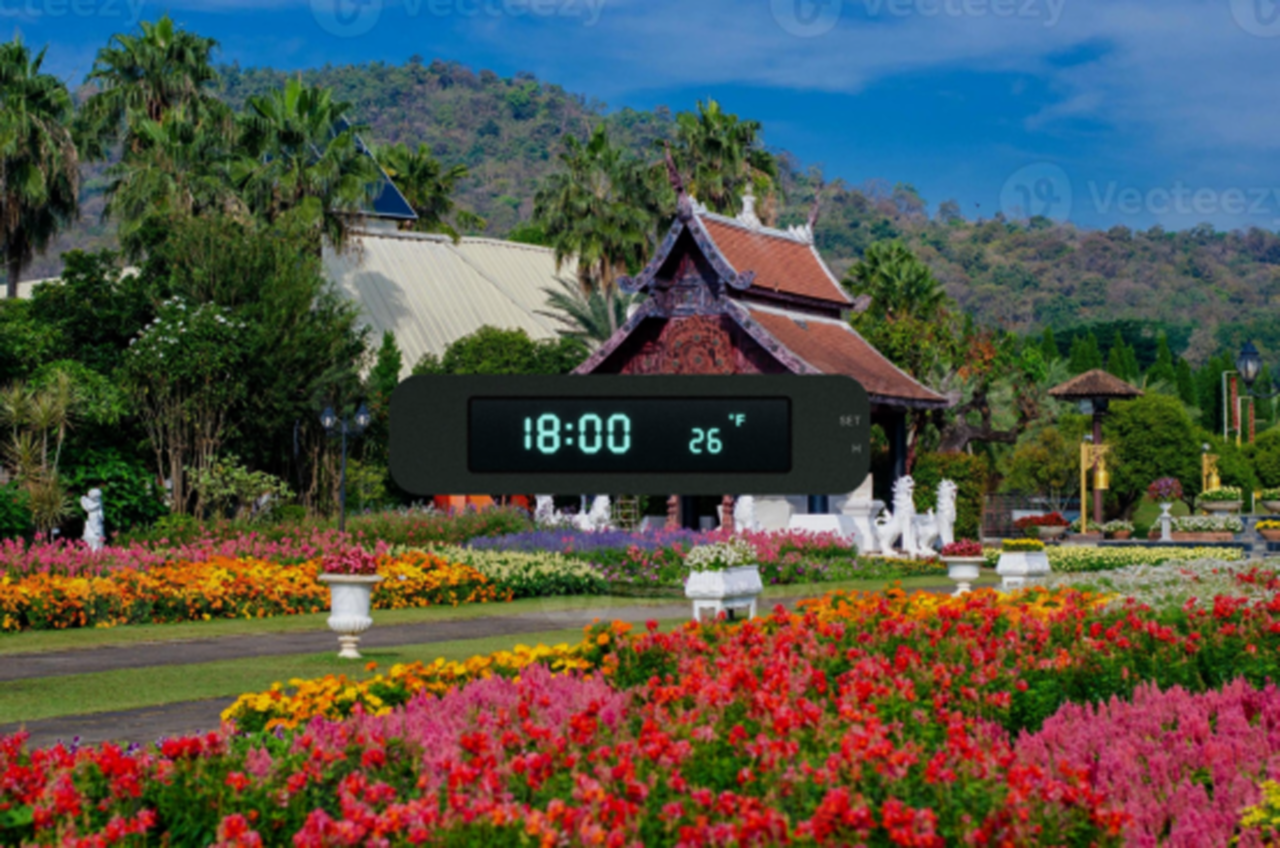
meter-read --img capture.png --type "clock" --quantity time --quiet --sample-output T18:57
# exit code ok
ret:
T18:00
